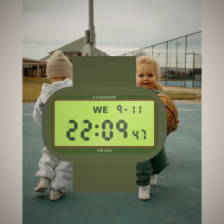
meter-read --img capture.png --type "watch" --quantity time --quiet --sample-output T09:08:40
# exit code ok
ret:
T22:09:47
